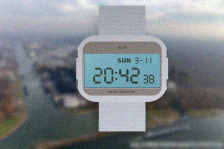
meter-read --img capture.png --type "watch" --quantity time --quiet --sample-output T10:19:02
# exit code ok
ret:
T20:42:38
